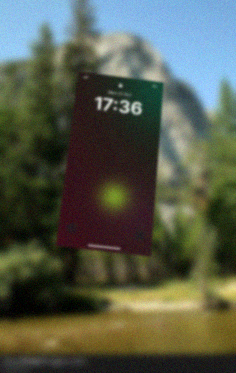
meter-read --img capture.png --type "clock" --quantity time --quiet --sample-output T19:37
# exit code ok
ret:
T17:36
